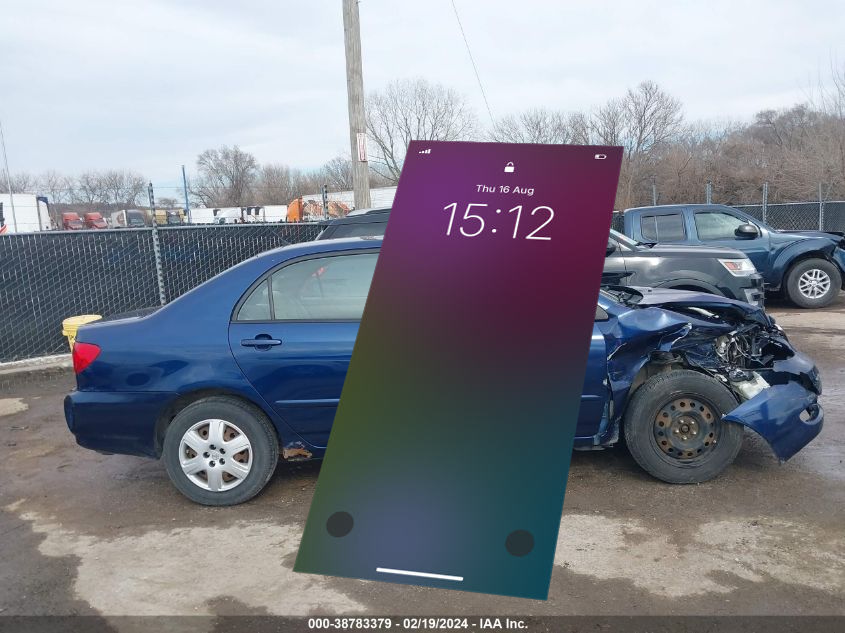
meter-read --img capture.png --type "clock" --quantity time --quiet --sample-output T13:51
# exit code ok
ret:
T15:12
